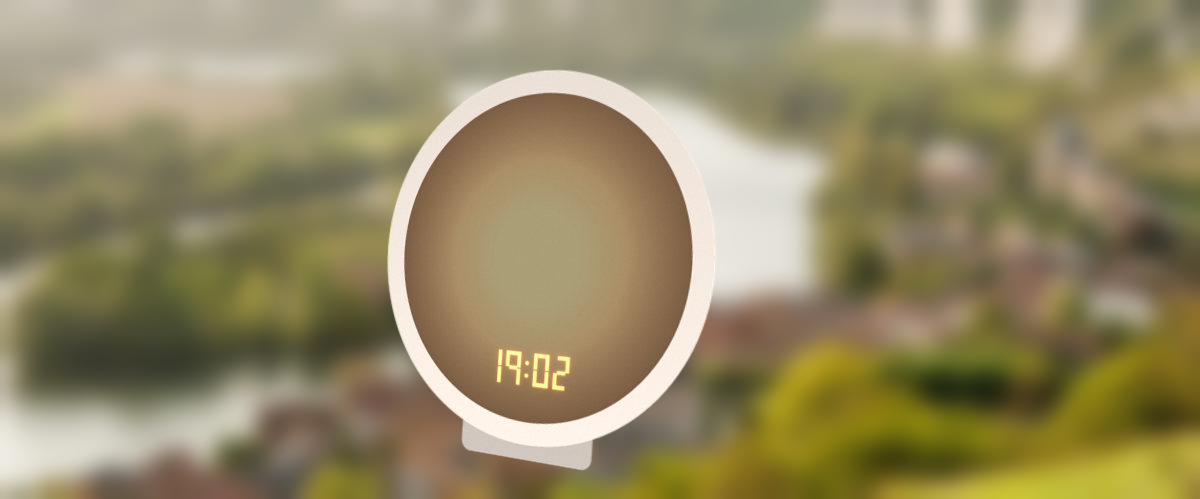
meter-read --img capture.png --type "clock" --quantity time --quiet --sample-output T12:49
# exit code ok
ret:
T19:02
